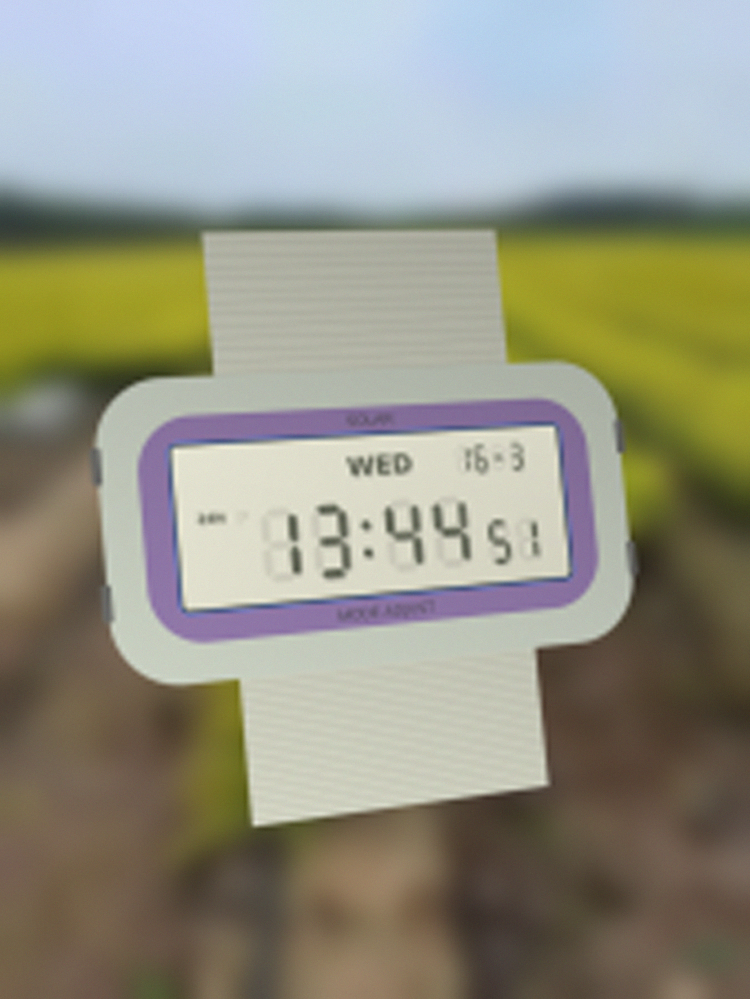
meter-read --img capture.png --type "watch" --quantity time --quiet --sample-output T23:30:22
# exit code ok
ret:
T13:44:51
